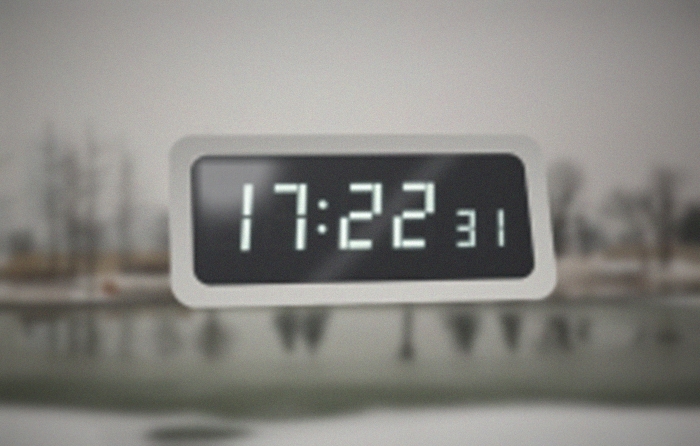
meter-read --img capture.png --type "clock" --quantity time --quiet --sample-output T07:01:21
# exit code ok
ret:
T17:22:31
